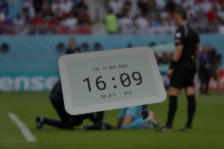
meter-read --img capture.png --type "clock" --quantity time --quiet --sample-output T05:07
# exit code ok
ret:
T16:09
